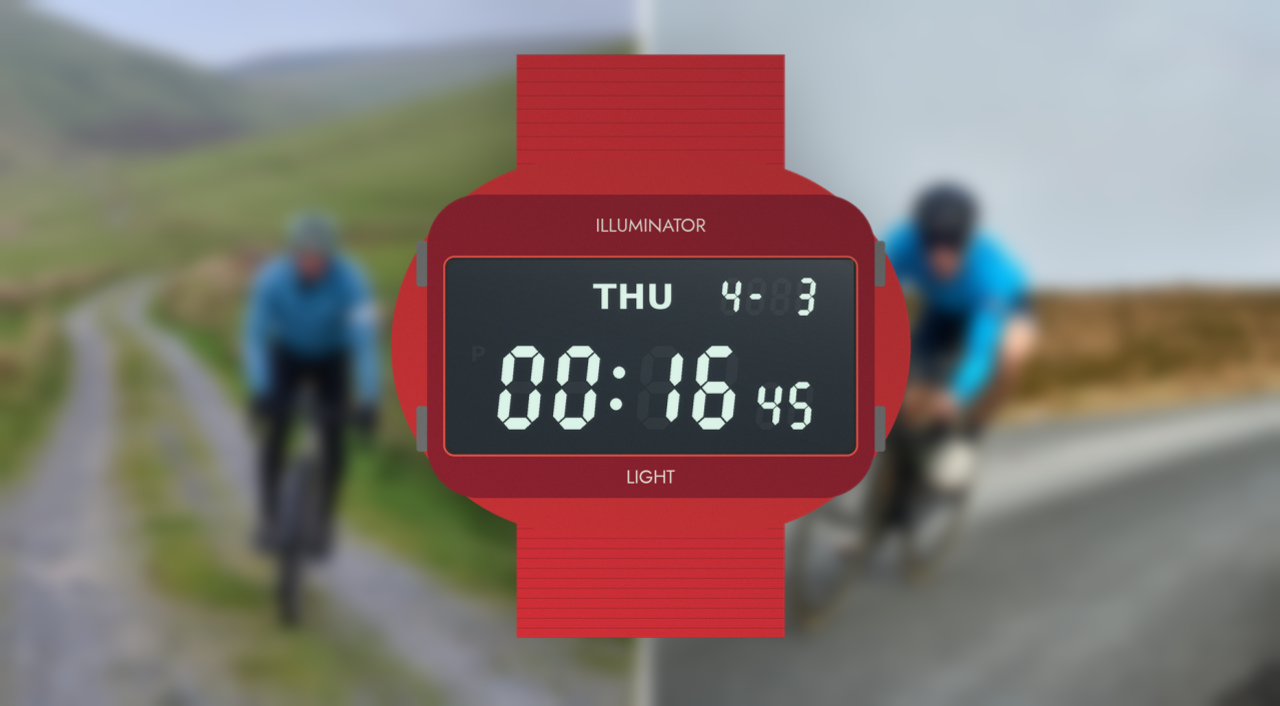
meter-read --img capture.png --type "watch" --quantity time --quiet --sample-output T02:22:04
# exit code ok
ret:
T00:16:45
